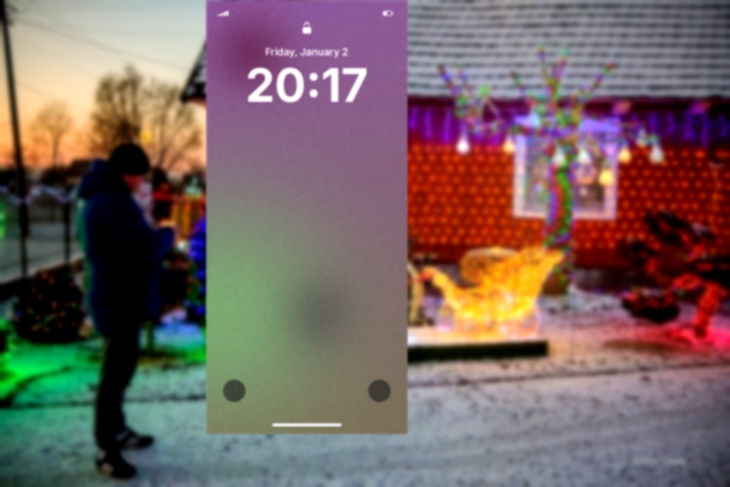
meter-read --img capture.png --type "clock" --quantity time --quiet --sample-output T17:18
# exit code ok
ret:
T20:17
